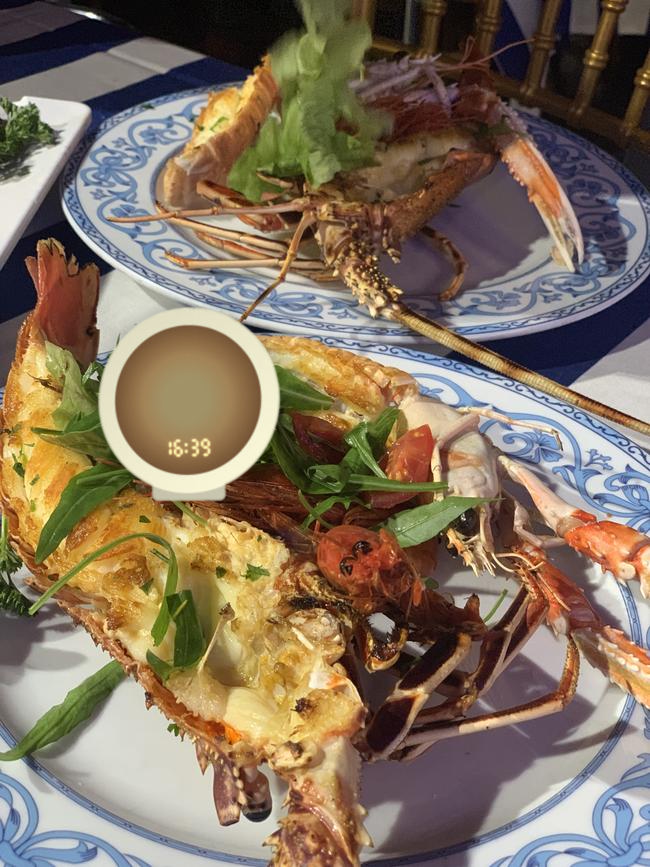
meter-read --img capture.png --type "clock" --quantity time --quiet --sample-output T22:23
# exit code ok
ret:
T16:39
